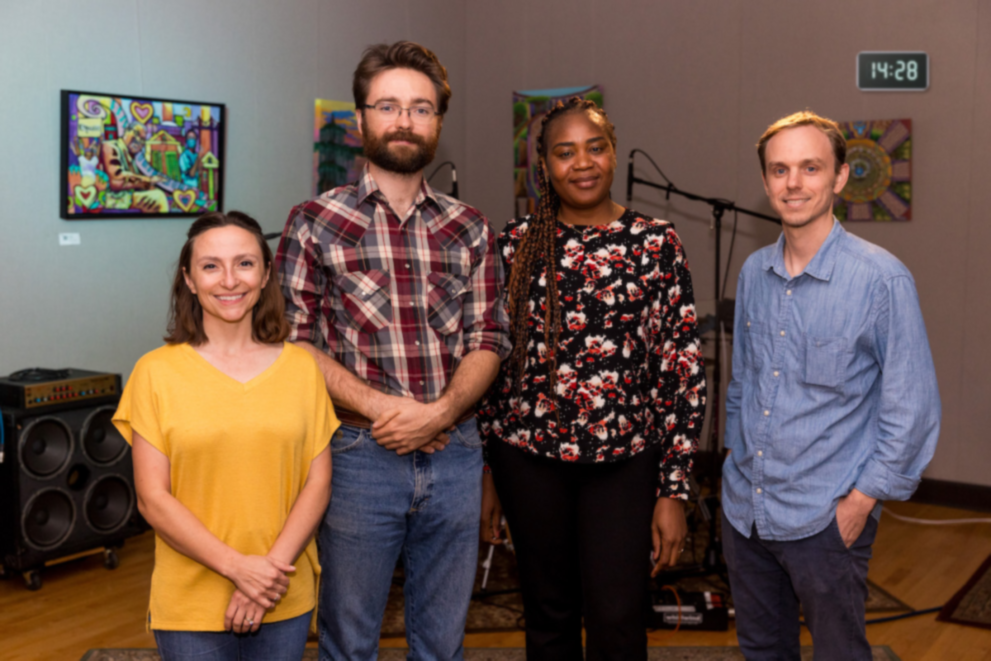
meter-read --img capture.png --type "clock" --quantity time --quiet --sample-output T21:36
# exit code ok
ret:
T14:28
